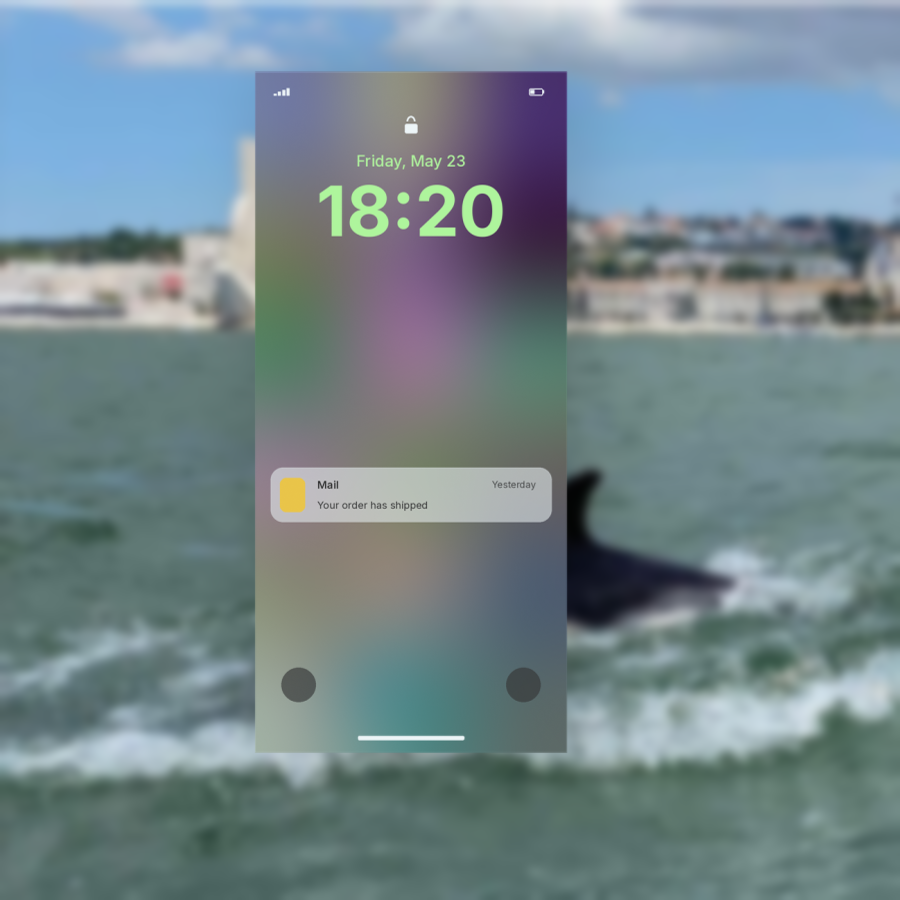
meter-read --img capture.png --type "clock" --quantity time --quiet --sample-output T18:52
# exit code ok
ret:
T18:20
